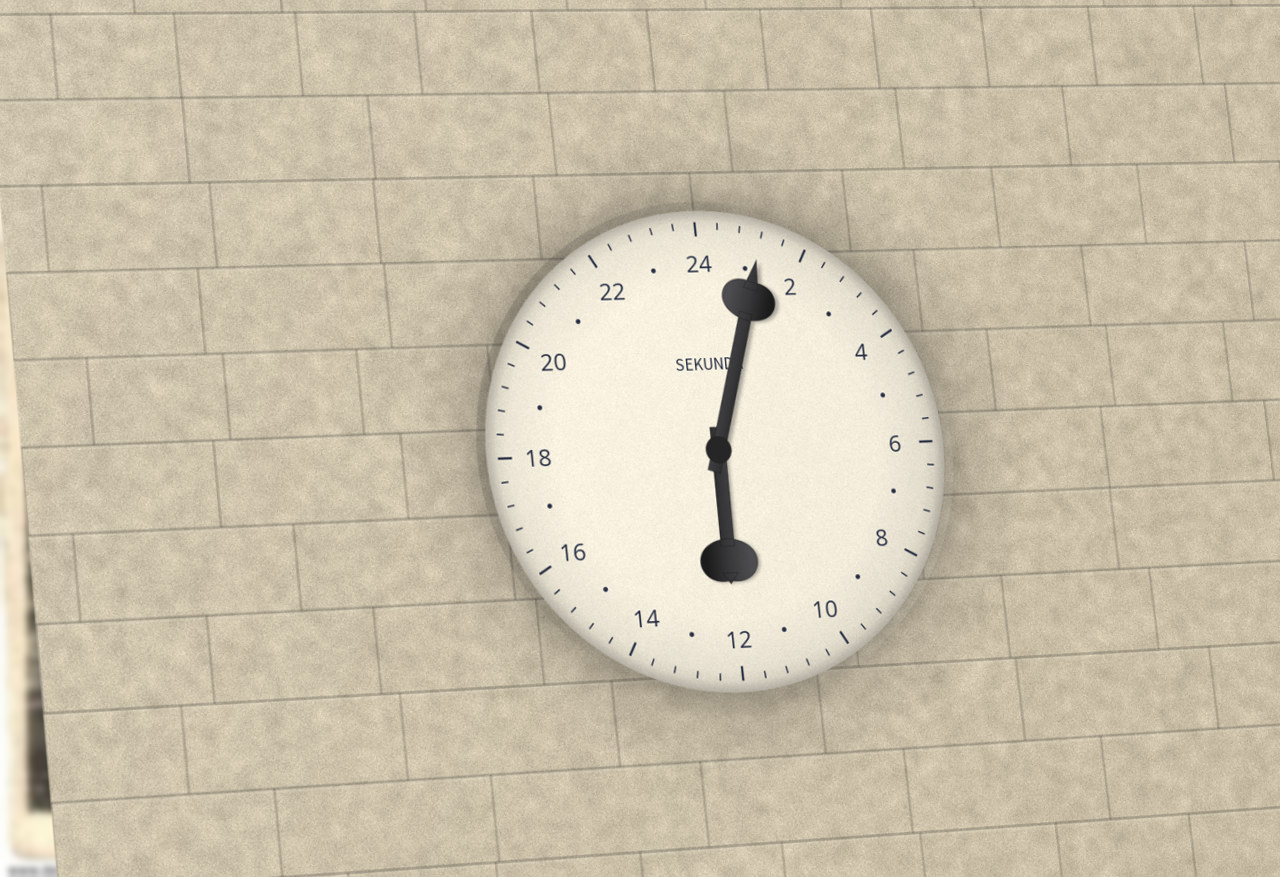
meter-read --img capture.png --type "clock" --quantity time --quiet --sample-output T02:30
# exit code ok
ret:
T12:03
